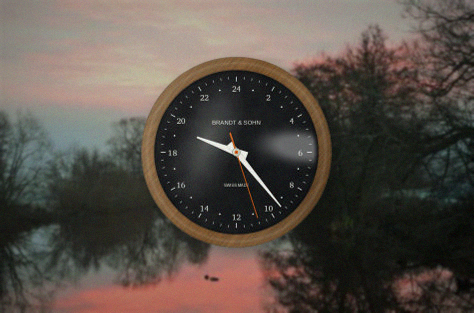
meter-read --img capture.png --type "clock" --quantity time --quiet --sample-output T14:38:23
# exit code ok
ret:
T19:23:27
